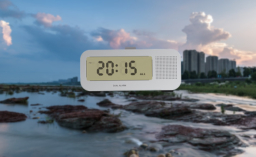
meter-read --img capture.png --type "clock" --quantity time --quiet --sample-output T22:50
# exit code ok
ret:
T20:15
